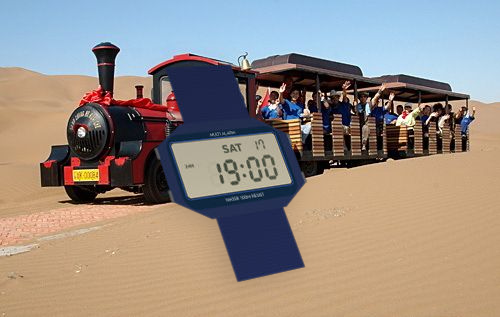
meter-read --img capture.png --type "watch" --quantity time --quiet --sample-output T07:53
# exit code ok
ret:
T19:00
